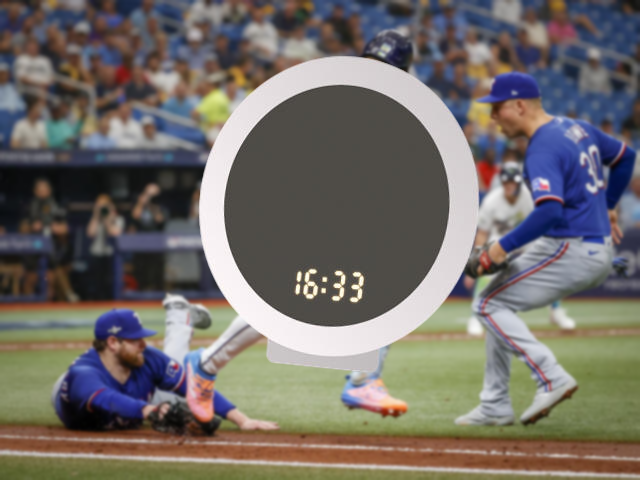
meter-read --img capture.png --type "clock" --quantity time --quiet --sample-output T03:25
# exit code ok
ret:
T16:33
